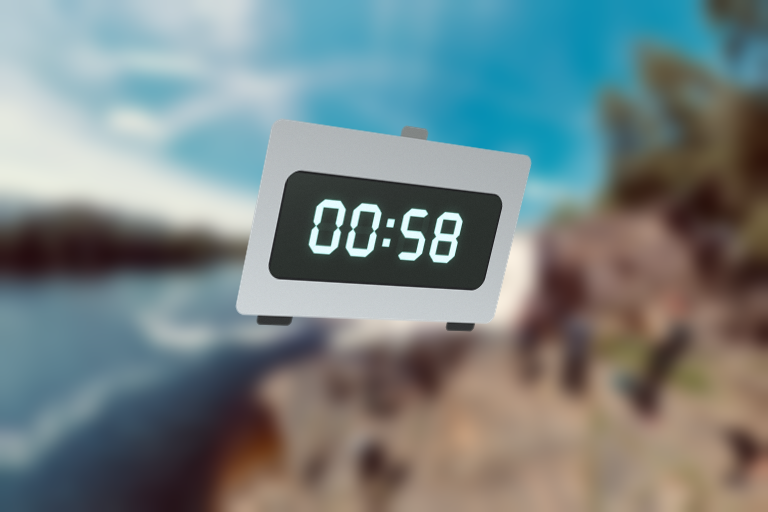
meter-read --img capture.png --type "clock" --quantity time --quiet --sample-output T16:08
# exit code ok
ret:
T00:58
